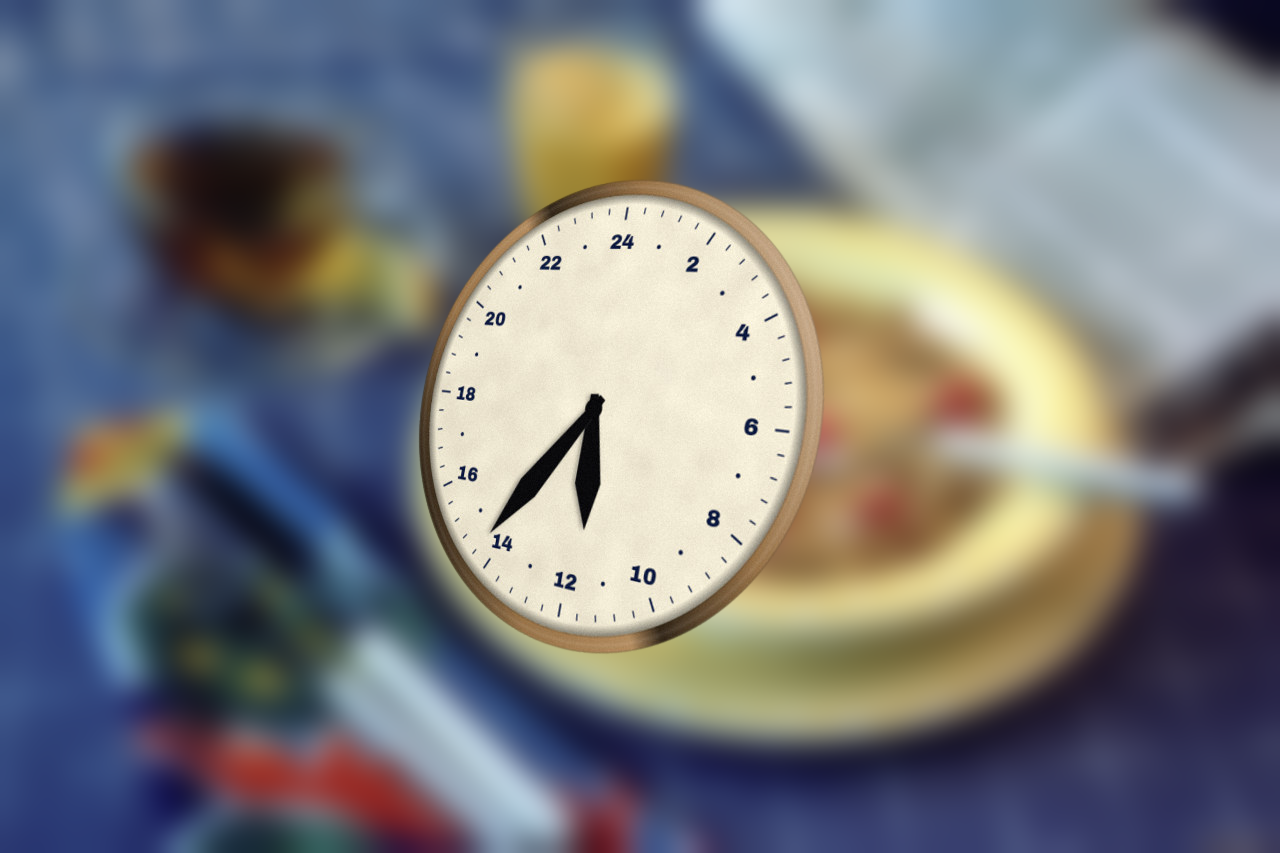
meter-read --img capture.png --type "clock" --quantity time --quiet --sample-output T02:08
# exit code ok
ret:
T11:36
